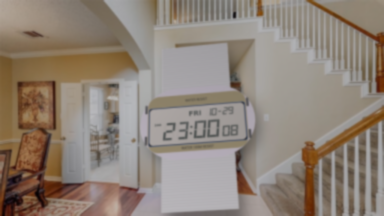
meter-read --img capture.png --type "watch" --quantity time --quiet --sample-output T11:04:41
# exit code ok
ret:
T23:00:08
